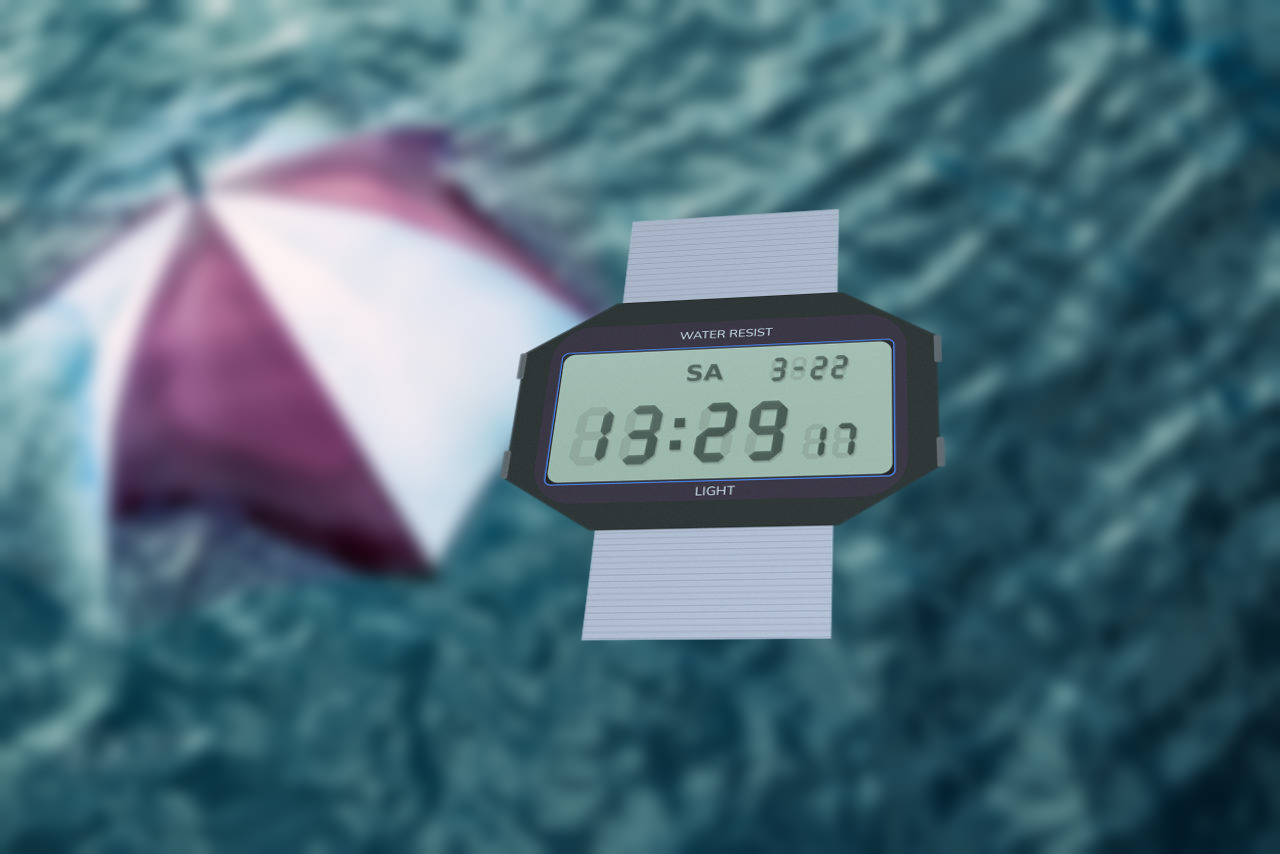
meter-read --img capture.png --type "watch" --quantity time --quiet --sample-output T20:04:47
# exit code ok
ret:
T13:29:17
